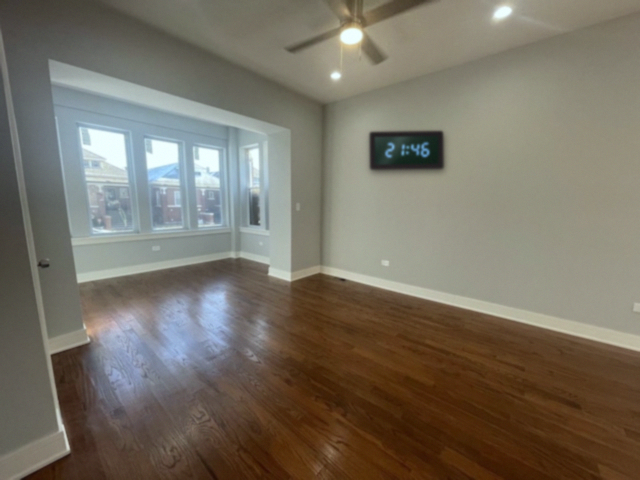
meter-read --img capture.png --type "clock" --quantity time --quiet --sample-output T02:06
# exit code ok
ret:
T21:46
